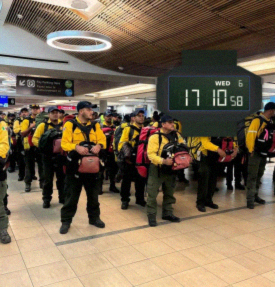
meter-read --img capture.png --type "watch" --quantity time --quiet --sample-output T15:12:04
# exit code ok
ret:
T17:10:58
